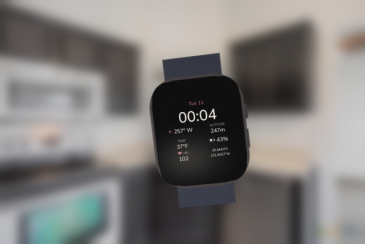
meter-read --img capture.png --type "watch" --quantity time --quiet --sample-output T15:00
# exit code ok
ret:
T00:04
